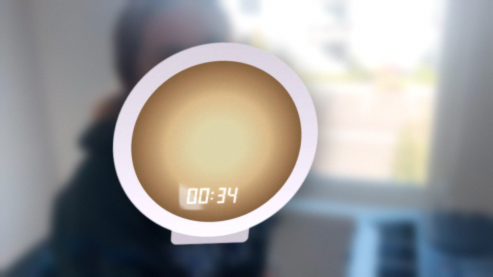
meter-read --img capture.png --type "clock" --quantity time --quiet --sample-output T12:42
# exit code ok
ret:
T00:34
